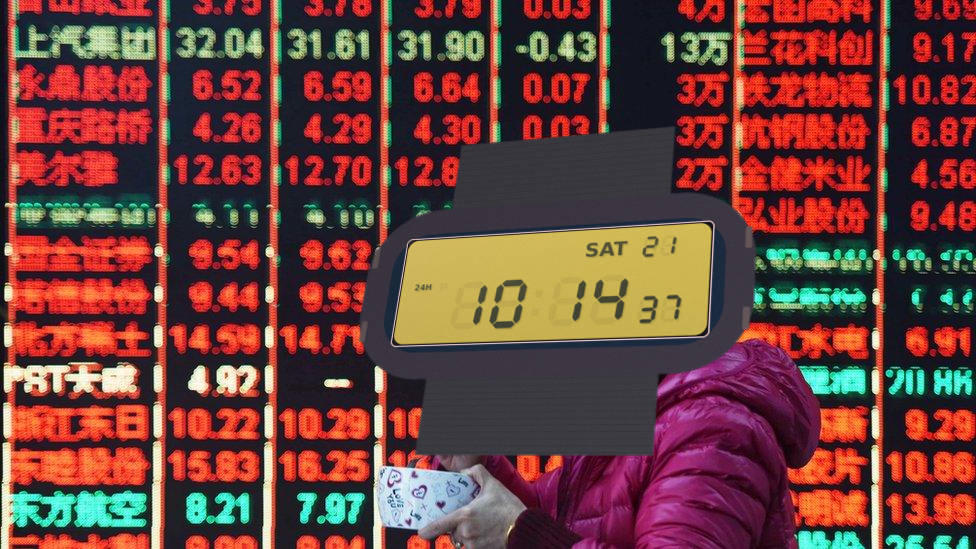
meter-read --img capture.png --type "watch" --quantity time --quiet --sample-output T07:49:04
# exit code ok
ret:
T10:14:37
